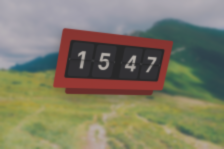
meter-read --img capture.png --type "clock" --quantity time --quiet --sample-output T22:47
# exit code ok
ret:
T15:47
